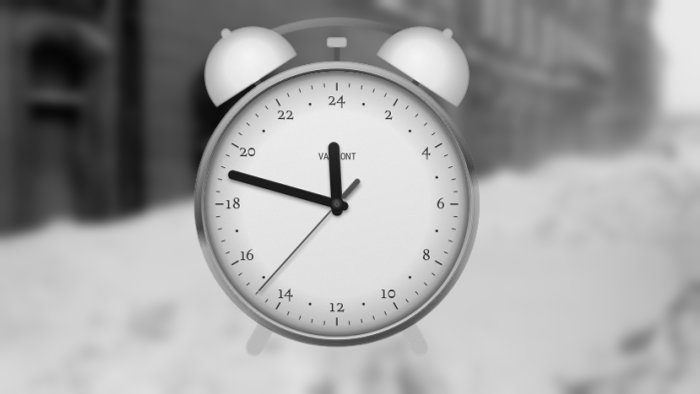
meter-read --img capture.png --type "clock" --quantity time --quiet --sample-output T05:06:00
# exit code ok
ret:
T23:47:37
